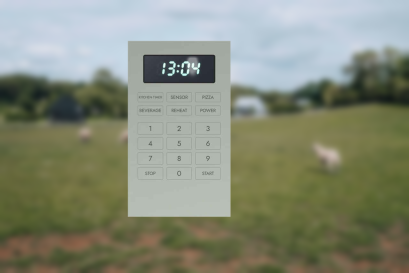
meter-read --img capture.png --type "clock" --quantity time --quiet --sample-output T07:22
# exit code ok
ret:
T13:04
